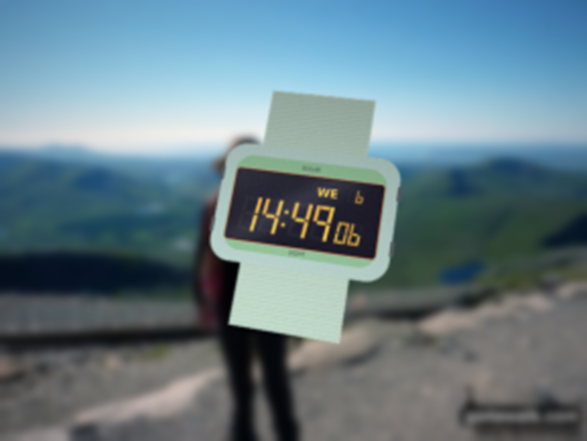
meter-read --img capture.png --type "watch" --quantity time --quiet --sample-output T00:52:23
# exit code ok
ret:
T14:49:06
